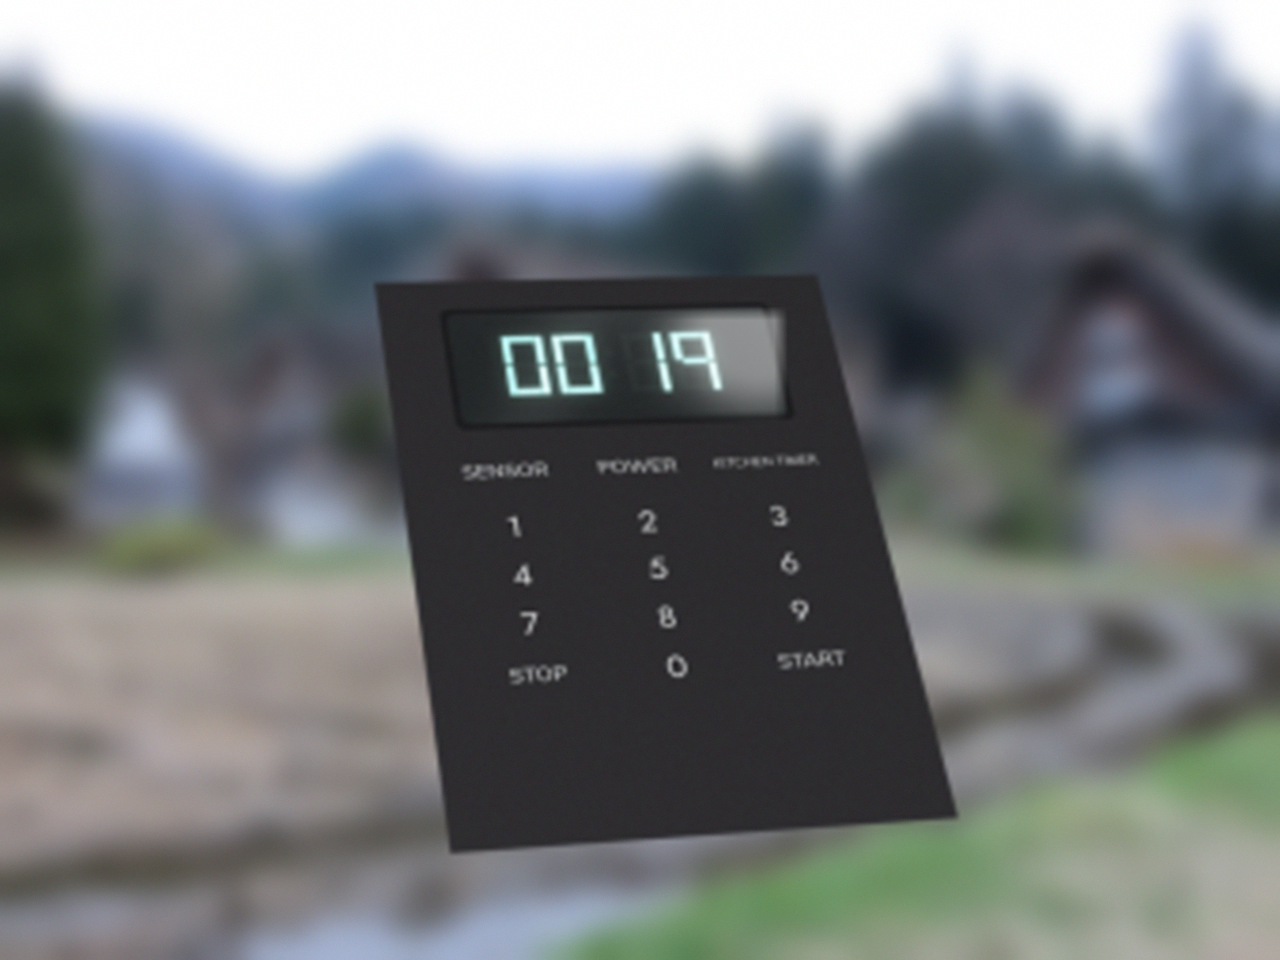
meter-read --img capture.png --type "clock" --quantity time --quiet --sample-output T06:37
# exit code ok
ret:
T00:19
